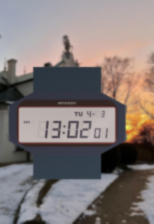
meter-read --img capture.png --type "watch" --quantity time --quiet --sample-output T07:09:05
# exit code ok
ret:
T13:02:01
